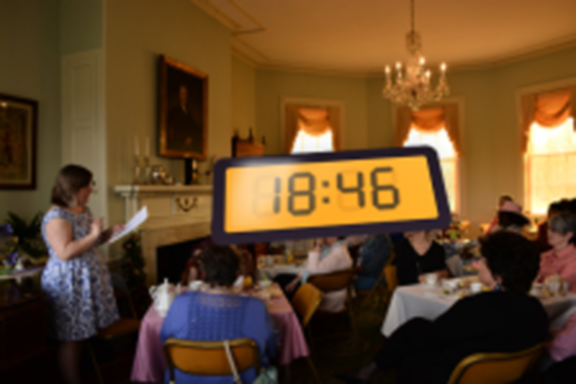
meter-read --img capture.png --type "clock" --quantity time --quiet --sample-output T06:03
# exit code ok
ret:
T18:46
